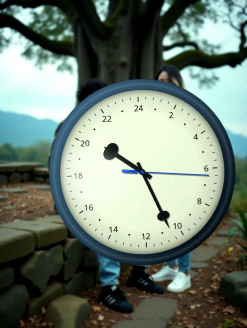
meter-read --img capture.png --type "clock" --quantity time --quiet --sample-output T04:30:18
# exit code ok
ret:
T20:26:16
